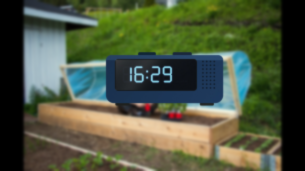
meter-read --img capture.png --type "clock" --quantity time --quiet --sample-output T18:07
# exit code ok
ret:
T16:29
